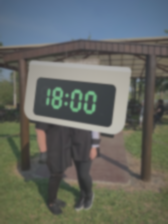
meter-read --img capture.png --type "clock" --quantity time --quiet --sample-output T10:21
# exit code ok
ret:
T18:00
